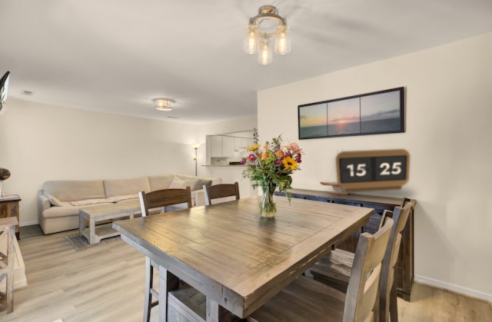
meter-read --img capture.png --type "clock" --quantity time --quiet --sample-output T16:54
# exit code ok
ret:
T15:25
